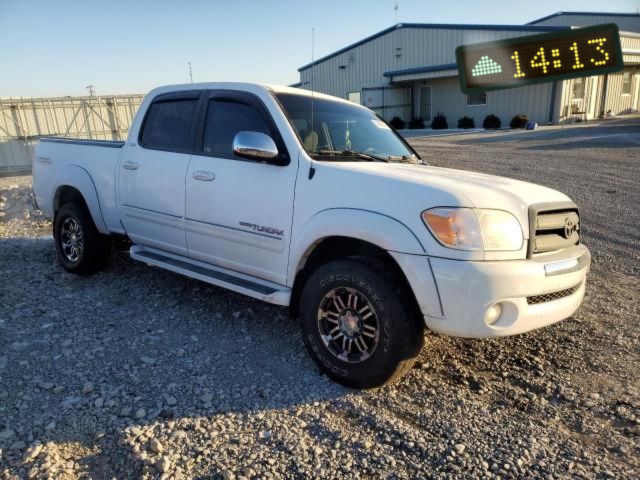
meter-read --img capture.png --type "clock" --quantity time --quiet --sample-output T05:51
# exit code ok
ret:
T14:13
